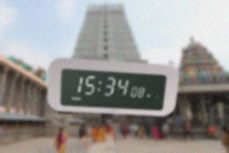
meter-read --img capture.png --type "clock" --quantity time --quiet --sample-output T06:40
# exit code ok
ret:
T15:34
